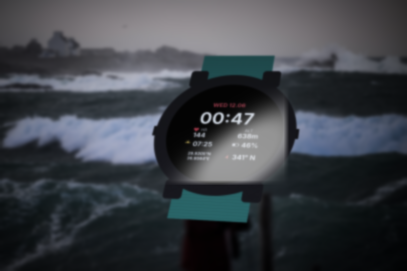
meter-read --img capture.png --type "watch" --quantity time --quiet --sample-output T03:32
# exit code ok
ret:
T00:47
